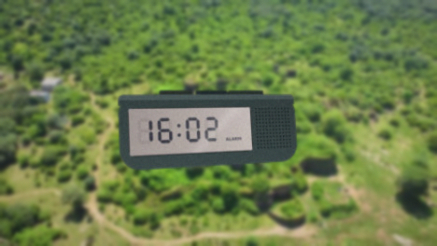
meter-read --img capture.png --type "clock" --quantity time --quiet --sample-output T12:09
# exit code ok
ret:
T16:02
